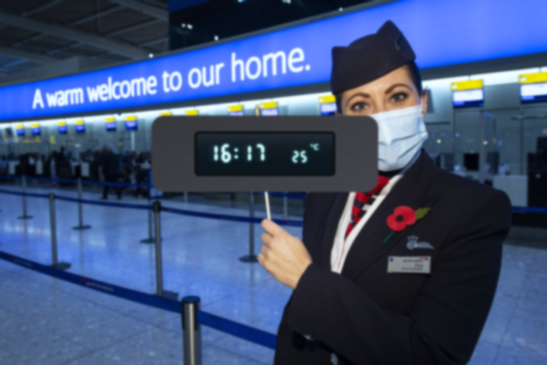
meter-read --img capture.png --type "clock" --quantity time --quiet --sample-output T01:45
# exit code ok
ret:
T16:17
